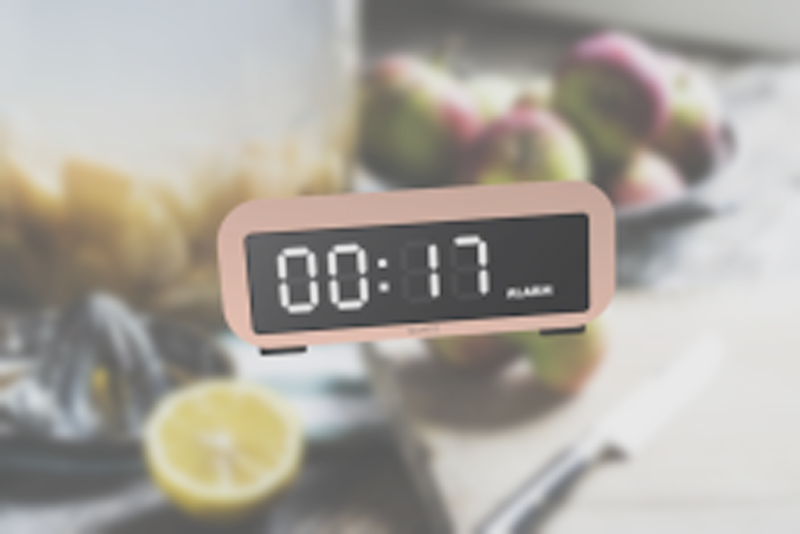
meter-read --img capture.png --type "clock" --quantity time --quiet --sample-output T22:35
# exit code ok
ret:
T00:17
